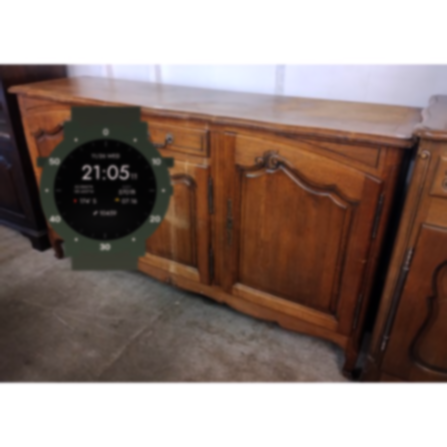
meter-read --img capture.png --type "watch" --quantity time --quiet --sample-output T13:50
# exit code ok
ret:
T21:05
